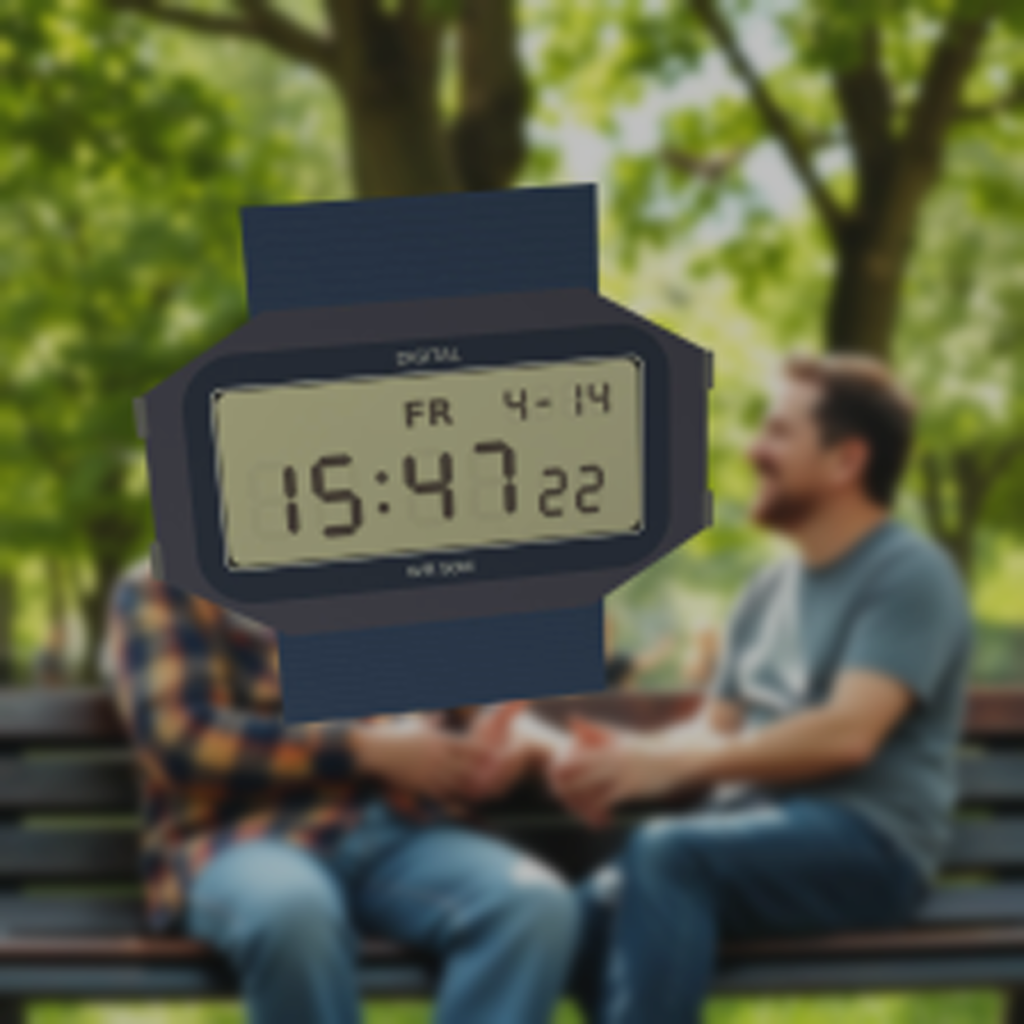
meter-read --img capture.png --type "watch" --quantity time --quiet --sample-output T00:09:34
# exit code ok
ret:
T15:47:22
